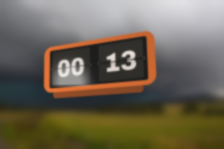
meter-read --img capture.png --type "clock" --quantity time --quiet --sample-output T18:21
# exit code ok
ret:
T00:13
